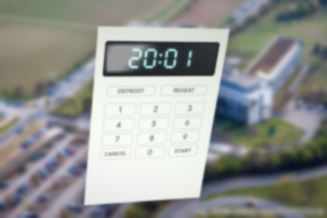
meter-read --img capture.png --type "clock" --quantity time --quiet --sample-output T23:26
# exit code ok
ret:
T20:01
